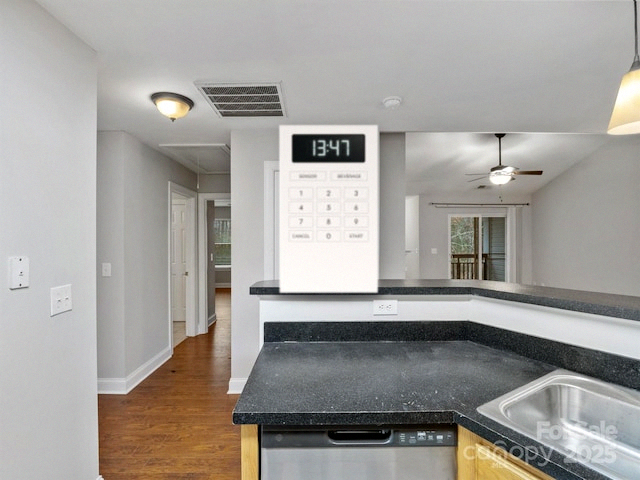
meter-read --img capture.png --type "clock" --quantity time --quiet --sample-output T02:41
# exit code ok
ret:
T13:47
